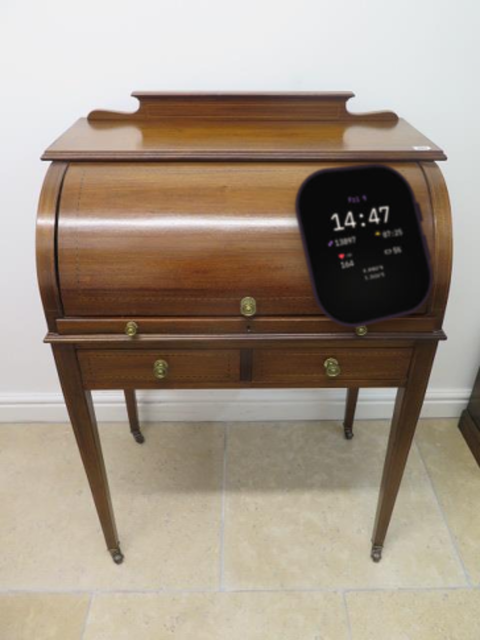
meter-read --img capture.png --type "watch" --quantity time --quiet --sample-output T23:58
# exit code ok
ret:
T14:47
